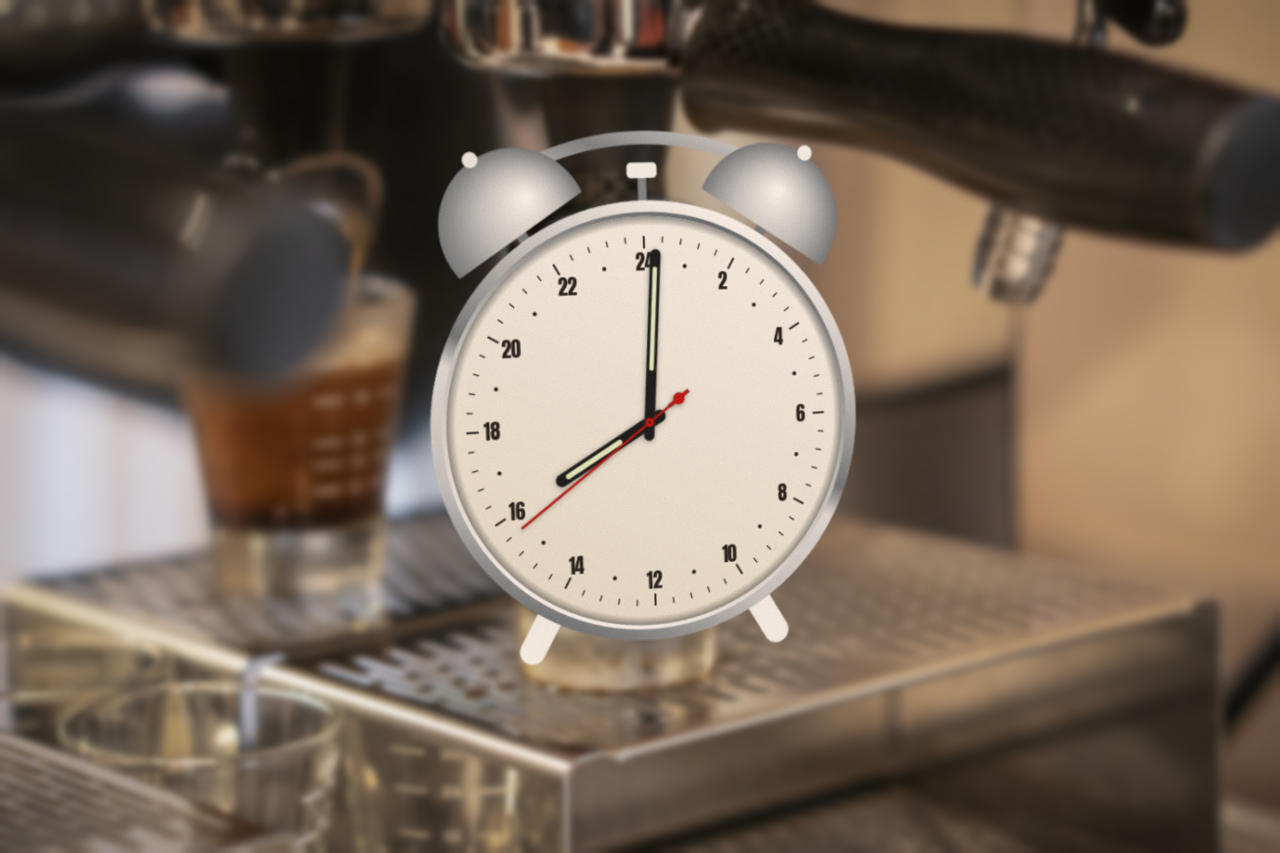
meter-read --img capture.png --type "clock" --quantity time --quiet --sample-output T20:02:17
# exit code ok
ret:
T16:00:39
